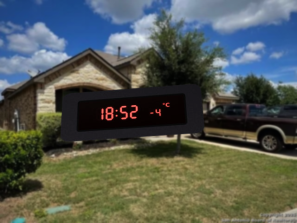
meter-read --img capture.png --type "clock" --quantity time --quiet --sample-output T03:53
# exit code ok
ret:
T18:52
